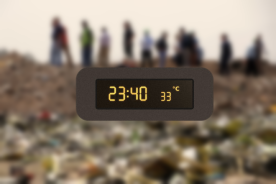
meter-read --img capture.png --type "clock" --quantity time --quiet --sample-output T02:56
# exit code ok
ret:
T23:40
